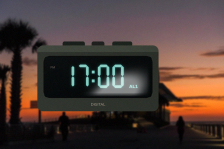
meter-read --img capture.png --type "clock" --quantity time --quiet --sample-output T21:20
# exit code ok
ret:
T17:00
